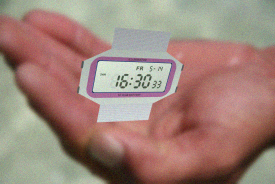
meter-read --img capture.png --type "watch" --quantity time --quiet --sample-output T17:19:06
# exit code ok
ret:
T16:30:33
